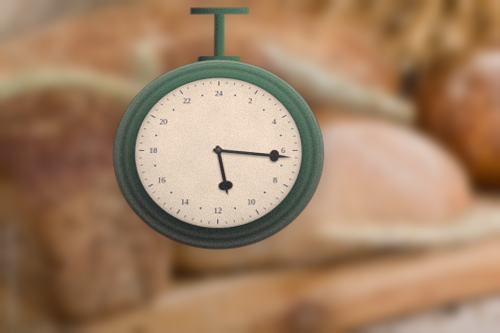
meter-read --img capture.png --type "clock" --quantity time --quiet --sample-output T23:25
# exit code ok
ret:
T11:16
